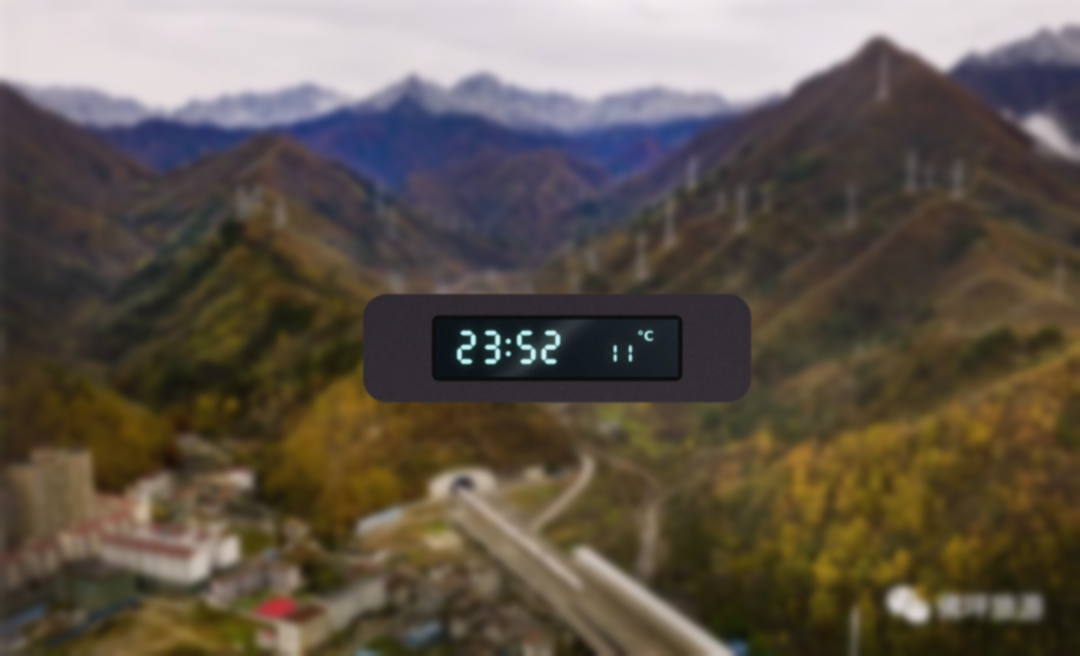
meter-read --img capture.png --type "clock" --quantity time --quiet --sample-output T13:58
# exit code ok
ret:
T23:52
